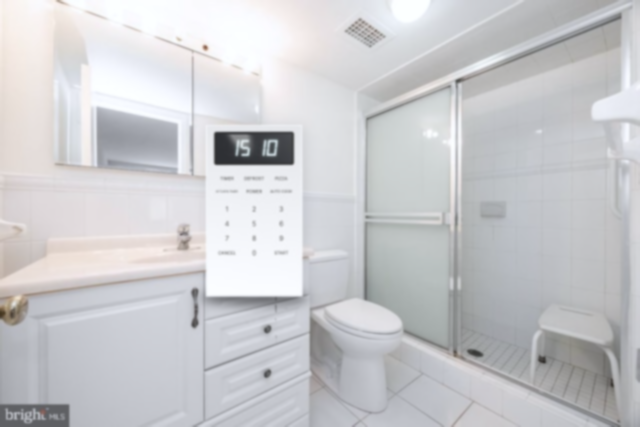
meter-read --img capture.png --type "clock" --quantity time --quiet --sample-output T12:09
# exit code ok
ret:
T15:10
